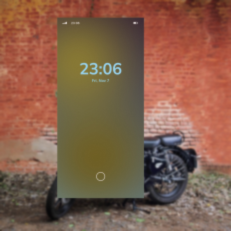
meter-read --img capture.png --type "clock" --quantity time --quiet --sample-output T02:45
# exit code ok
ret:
T23:06
